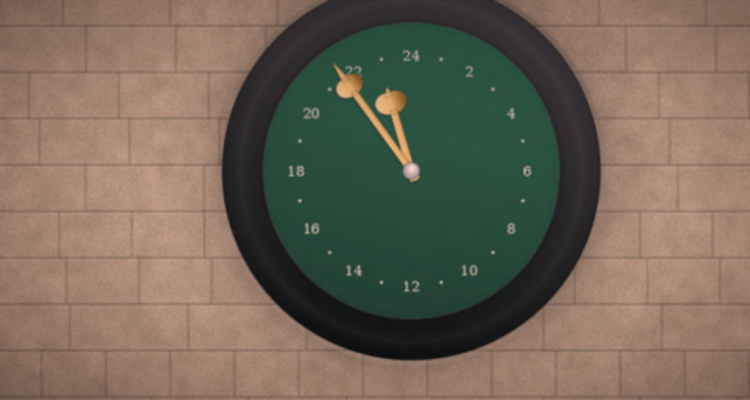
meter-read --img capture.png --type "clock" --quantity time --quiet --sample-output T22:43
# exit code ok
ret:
T22:54
